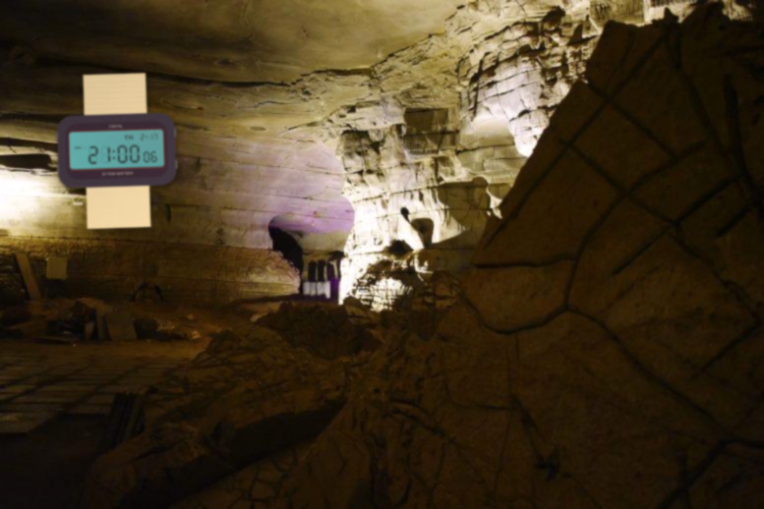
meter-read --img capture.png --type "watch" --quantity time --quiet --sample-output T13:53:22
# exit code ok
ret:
T21:00:06
